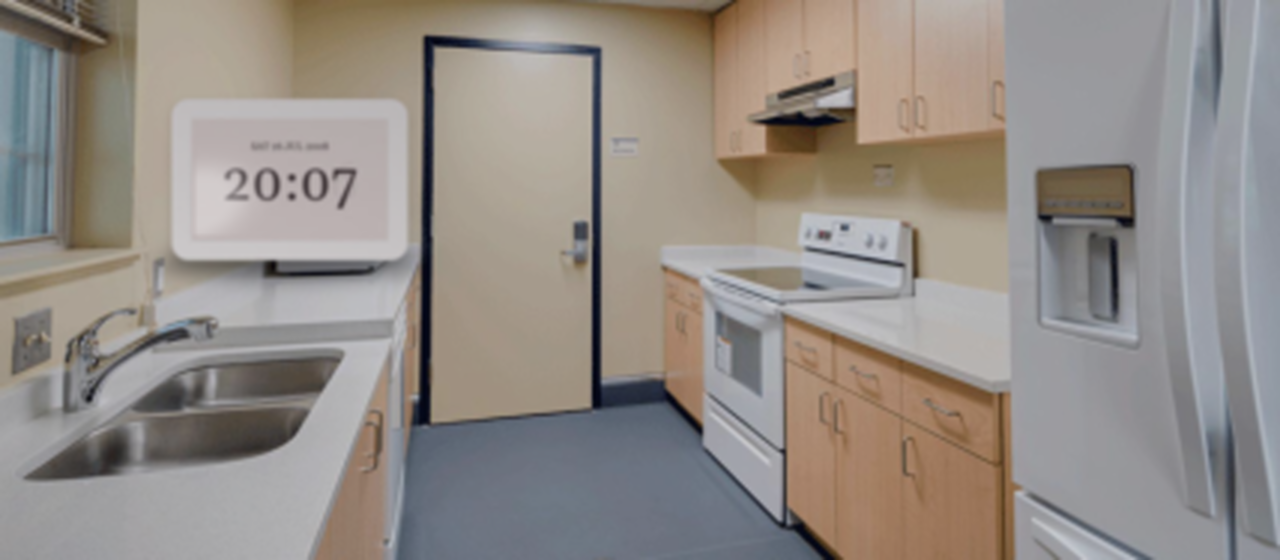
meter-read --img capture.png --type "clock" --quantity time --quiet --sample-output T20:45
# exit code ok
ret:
T20:07
